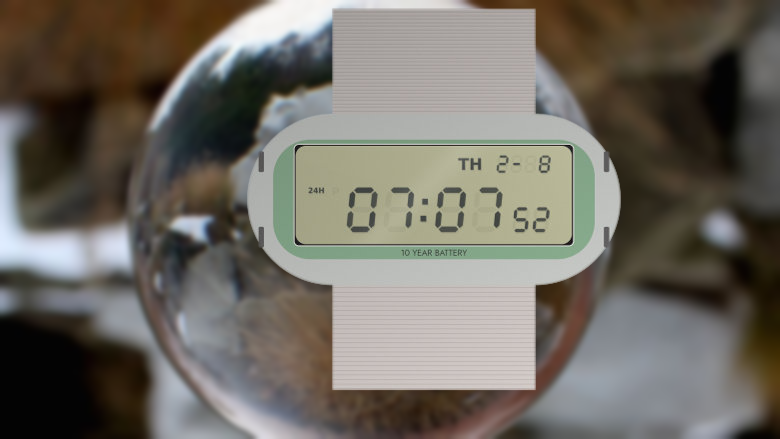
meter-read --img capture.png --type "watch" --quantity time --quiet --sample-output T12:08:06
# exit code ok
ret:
T07:07:52
